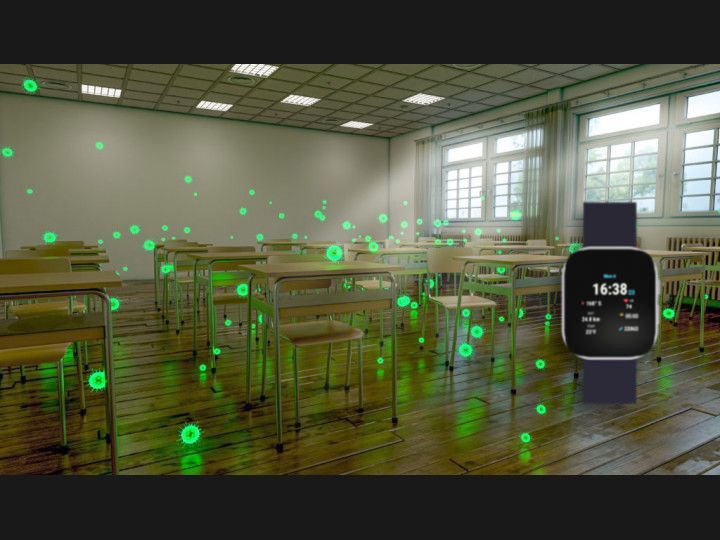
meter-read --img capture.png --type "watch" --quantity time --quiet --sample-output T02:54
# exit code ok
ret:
T16:38
